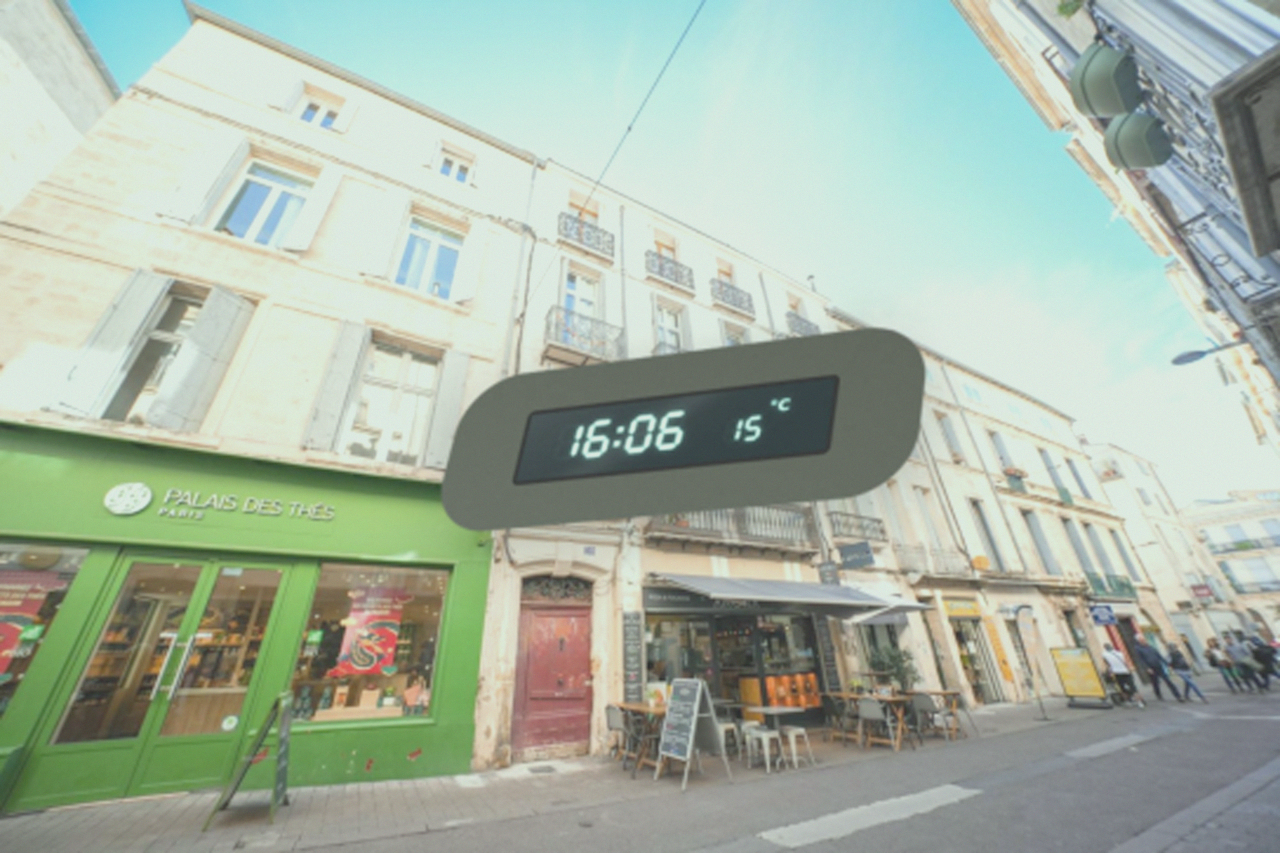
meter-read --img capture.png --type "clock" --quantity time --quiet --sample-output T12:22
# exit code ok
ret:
T16:06
